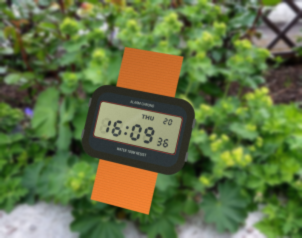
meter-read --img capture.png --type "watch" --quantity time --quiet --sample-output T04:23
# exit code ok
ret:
T16:09
